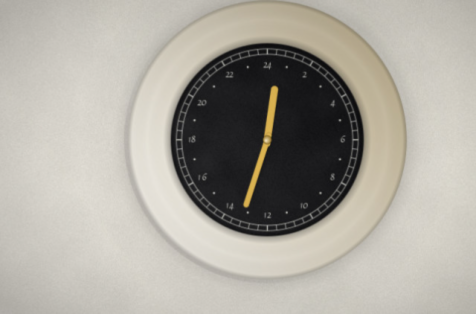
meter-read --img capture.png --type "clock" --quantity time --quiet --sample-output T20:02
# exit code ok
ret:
T00:33
